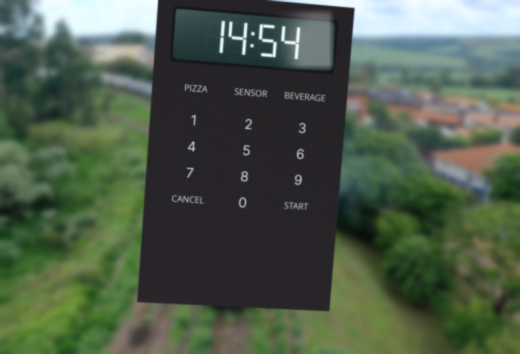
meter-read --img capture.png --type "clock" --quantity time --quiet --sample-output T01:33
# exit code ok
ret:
T14:54
